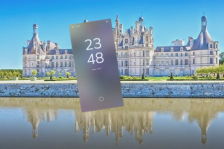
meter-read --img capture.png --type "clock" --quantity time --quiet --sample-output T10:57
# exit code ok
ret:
T23:48
